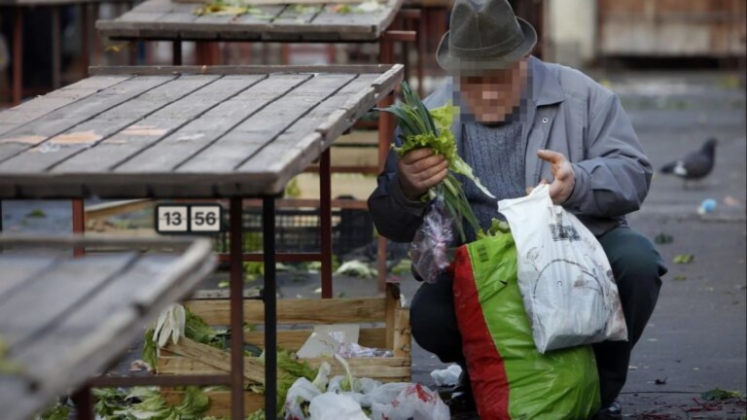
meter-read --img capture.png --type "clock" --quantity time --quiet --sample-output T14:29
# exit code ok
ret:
T13:56
